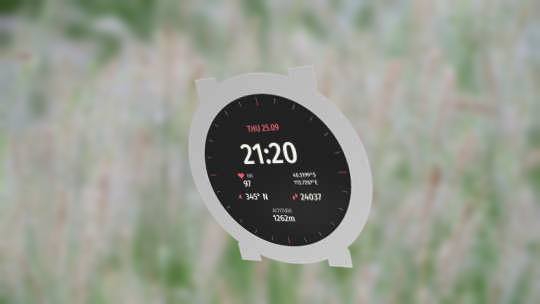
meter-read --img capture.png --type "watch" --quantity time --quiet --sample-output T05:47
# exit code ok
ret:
T21:20
